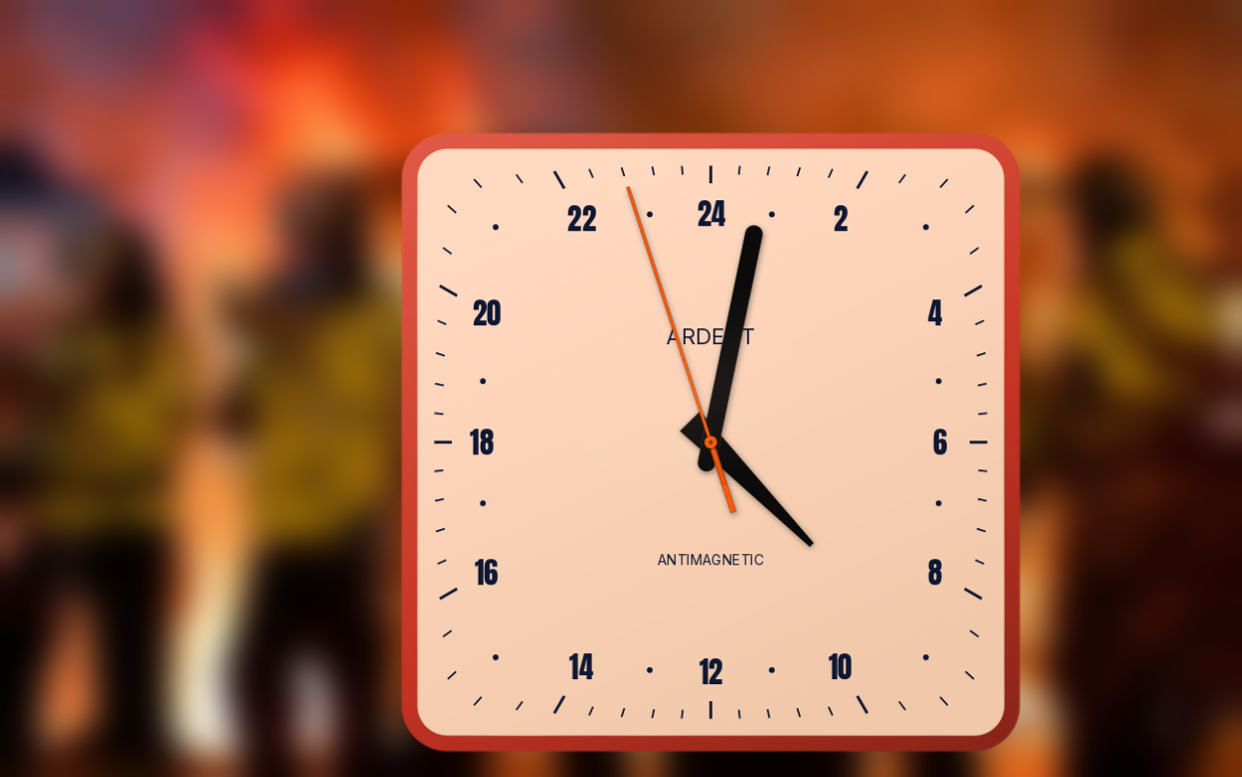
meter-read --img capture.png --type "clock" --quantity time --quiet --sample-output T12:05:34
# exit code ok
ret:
T09:01:57
